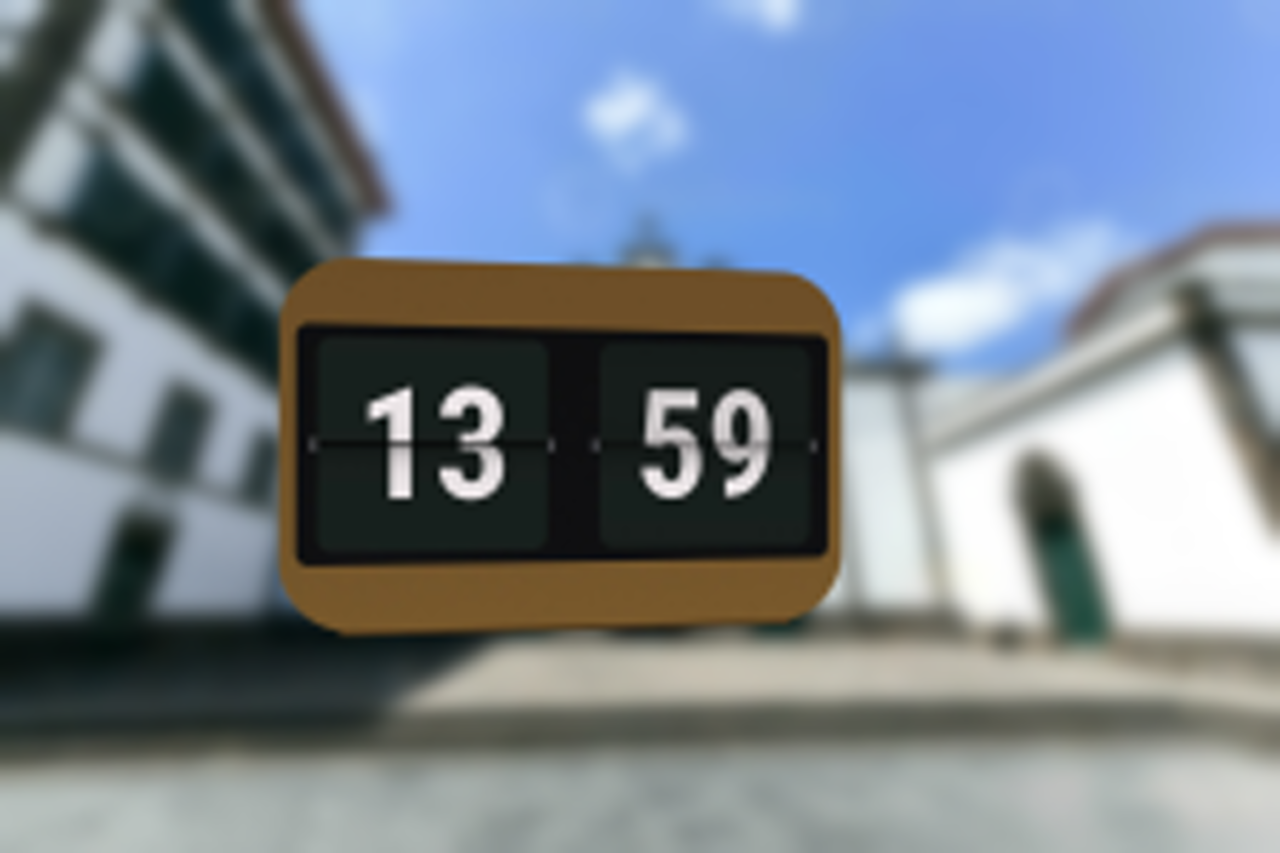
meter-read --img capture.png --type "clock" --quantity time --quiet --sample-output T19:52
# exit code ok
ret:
T13:59
